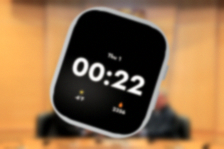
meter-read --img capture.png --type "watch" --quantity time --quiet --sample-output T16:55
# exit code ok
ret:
T00:22
